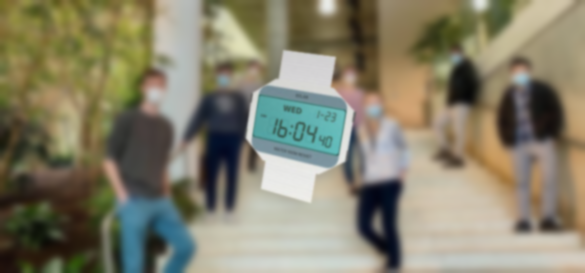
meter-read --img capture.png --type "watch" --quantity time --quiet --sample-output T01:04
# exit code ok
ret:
T16:04
